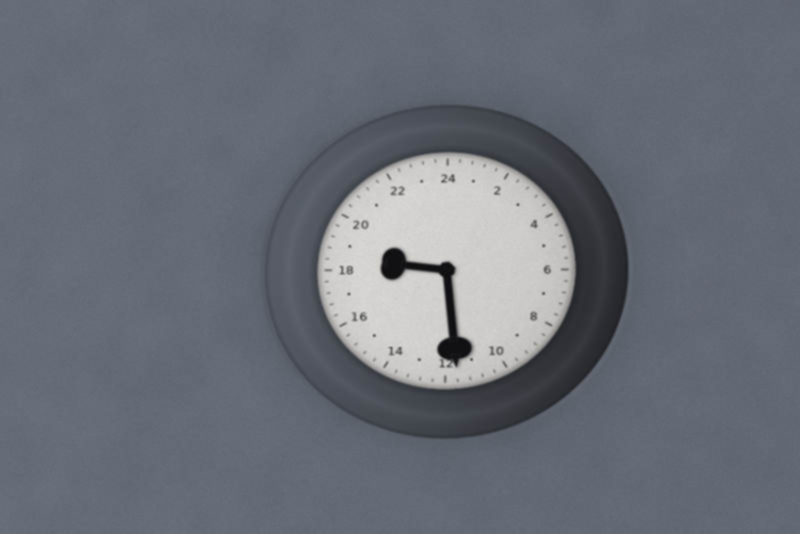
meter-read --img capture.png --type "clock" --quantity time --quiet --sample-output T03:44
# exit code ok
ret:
T18:29
